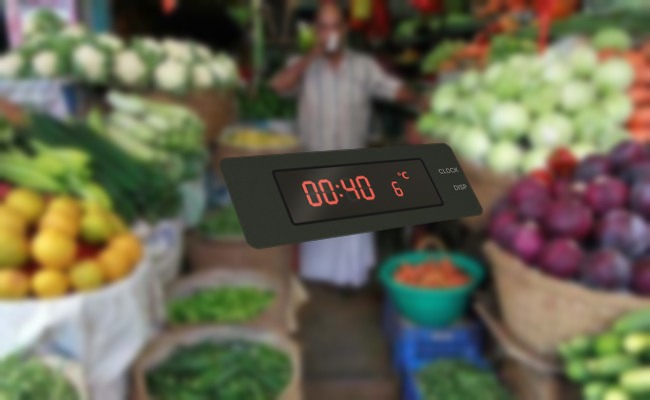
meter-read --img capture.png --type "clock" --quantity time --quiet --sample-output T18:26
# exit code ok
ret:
T00:40
